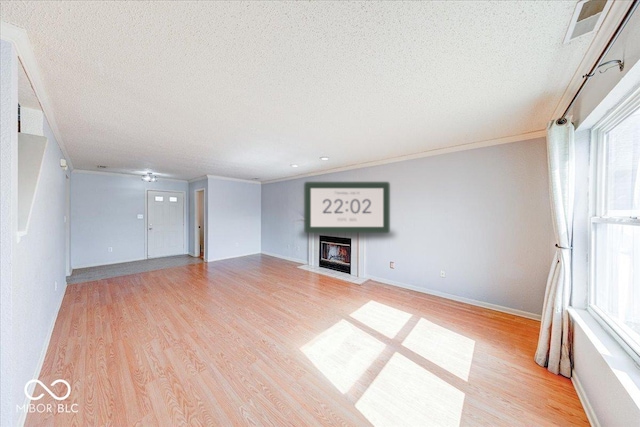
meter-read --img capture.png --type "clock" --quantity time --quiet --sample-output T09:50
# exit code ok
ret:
T22:02
